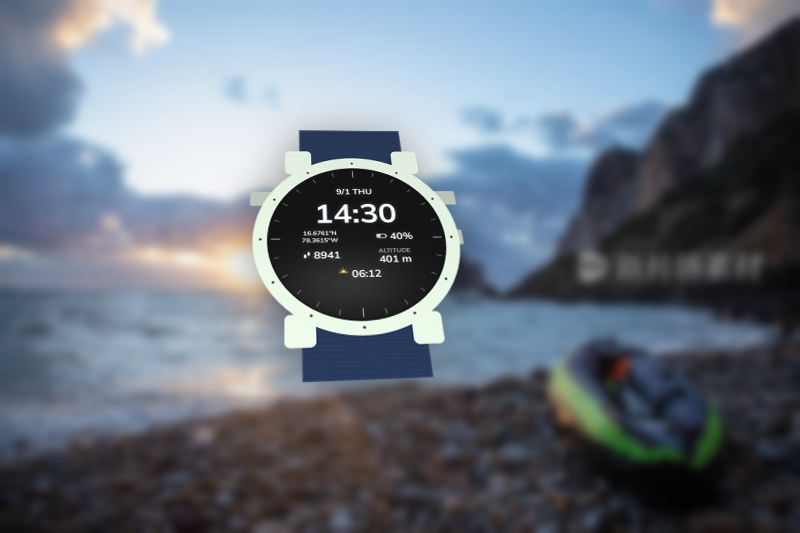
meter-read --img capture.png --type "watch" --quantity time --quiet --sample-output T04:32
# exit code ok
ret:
T14:30
